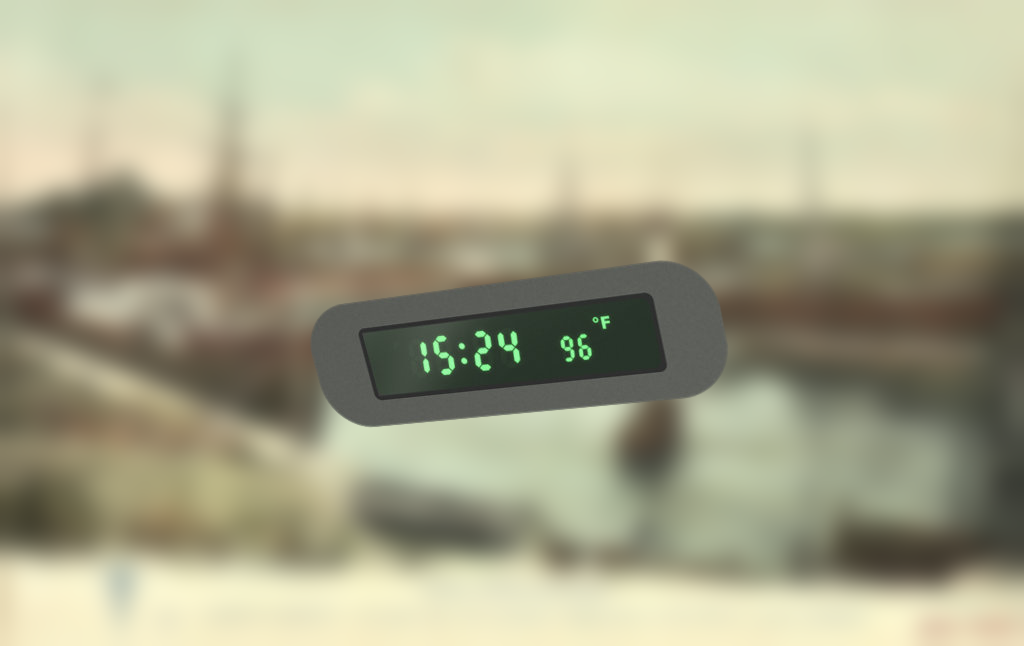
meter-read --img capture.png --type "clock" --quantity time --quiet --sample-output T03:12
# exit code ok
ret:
T15:24
